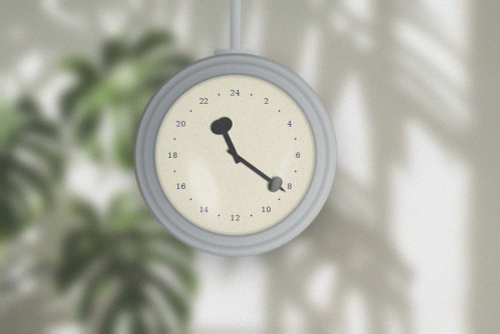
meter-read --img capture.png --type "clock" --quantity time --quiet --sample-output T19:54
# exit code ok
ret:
T22:21
